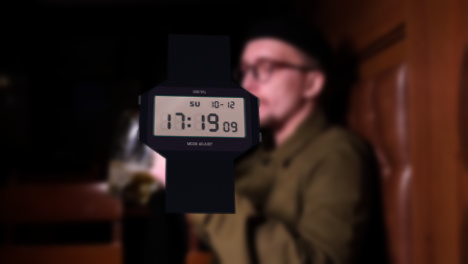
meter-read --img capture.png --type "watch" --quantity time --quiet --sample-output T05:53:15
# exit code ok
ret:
T17:19:09
